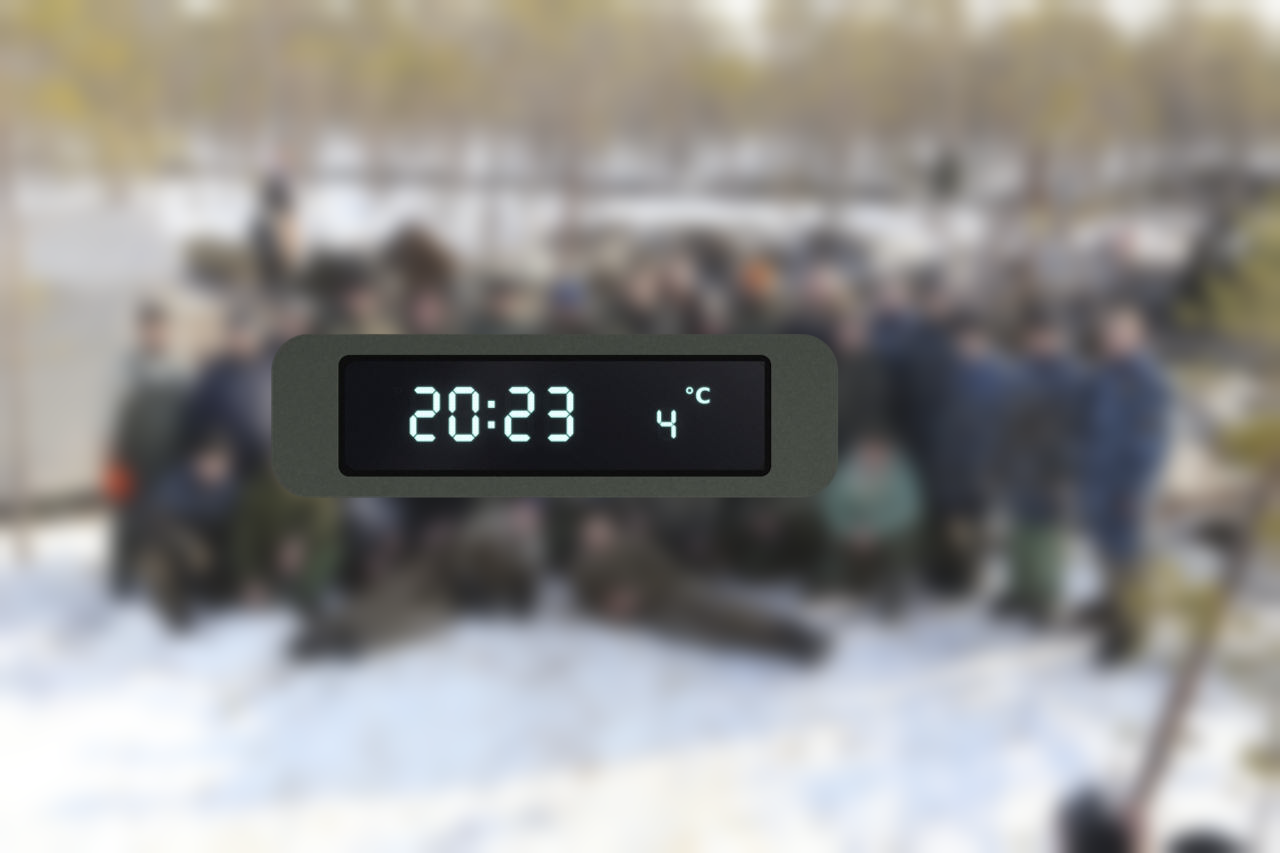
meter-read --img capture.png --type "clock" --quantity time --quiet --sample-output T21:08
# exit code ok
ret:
T20:23
